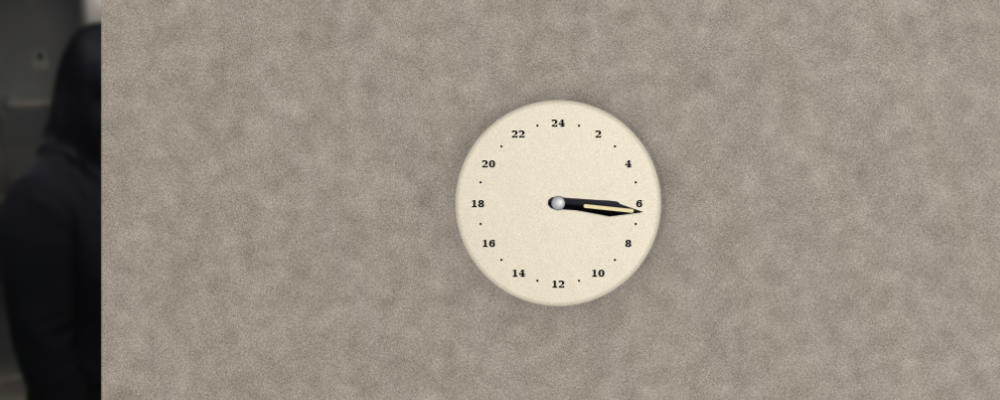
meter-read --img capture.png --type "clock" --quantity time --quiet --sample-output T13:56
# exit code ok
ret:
T06:16
